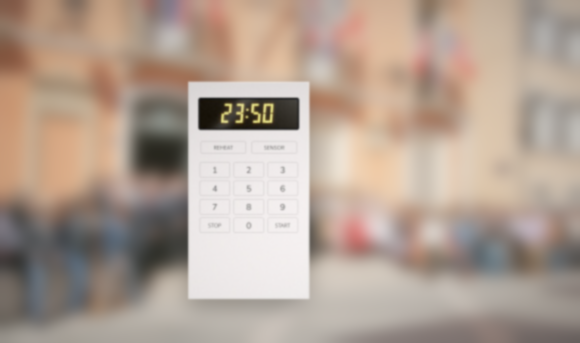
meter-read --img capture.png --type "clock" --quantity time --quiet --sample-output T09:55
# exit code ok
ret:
T23:50
